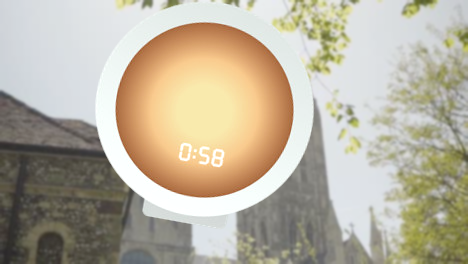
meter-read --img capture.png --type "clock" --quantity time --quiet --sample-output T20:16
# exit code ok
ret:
T00:58
